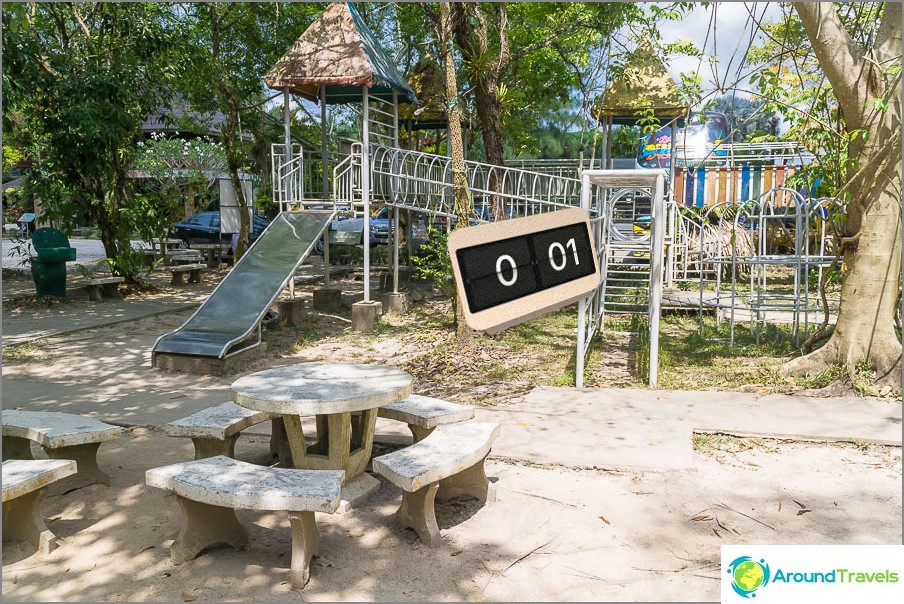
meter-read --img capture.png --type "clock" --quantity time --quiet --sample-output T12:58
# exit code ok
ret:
T00:01
